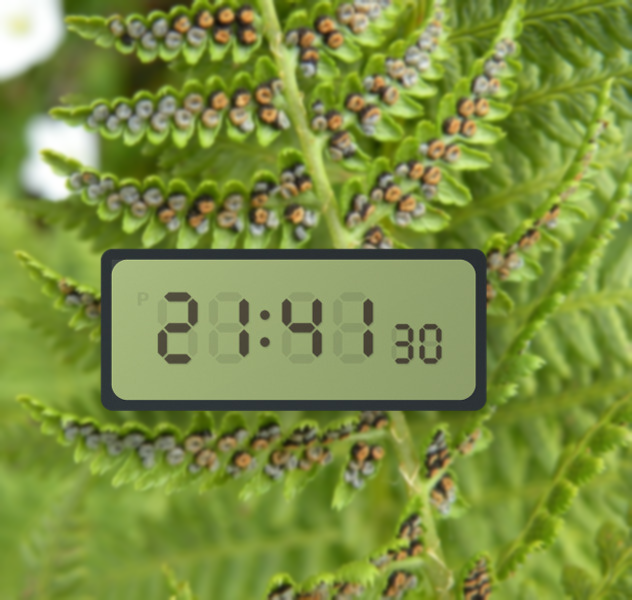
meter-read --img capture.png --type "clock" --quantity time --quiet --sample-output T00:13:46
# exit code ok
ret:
T21:41:30
